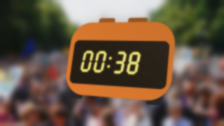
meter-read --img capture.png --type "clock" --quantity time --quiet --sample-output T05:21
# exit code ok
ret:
T00:38
